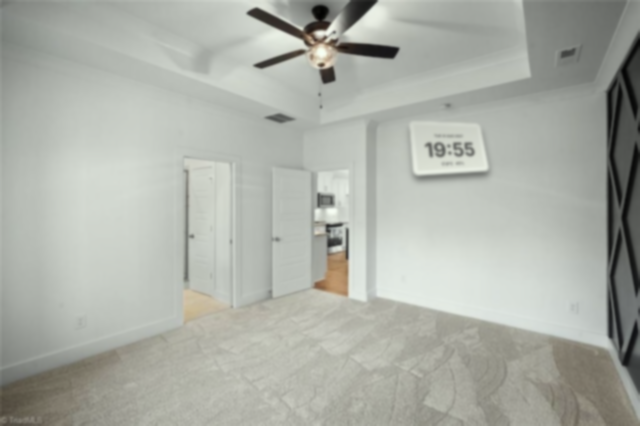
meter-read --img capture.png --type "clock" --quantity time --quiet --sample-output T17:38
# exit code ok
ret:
T19:55
